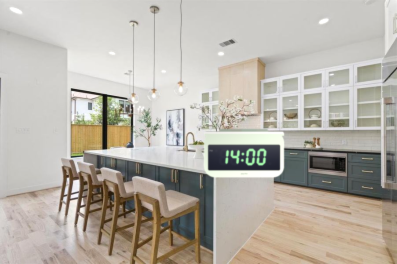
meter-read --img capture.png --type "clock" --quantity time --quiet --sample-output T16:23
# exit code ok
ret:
T14:00
